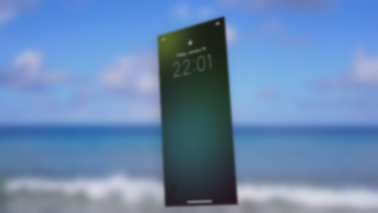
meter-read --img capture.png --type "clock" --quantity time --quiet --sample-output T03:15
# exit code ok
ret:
T22:01
